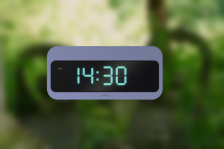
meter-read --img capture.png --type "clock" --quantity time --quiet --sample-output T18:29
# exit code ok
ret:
T14:30
